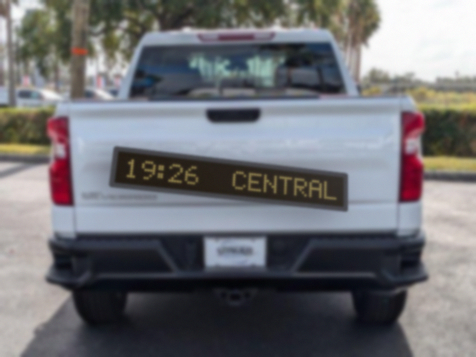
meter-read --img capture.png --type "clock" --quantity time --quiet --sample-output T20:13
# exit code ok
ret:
T19:26
